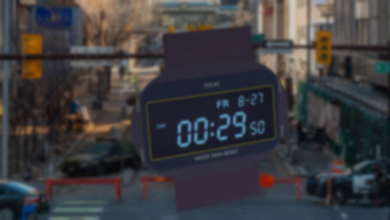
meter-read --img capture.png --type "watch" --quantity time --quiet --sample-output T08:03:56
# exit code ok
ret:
T00:29:50
